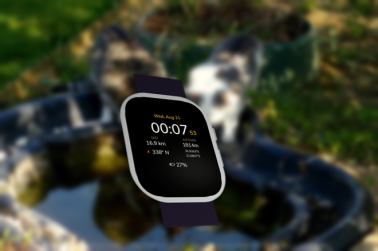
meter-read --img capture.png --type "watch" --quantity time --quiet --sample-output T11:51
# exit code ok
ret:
T00:07
